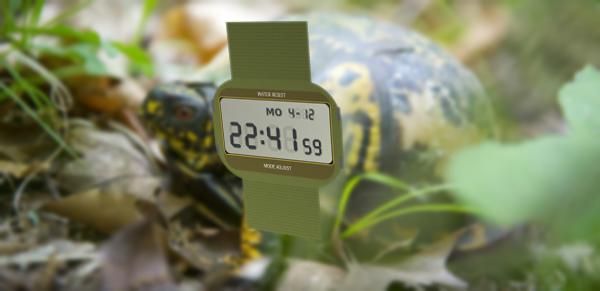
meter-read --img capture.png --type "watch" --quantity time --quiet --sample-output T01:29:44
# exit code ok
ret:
T22:41:59
